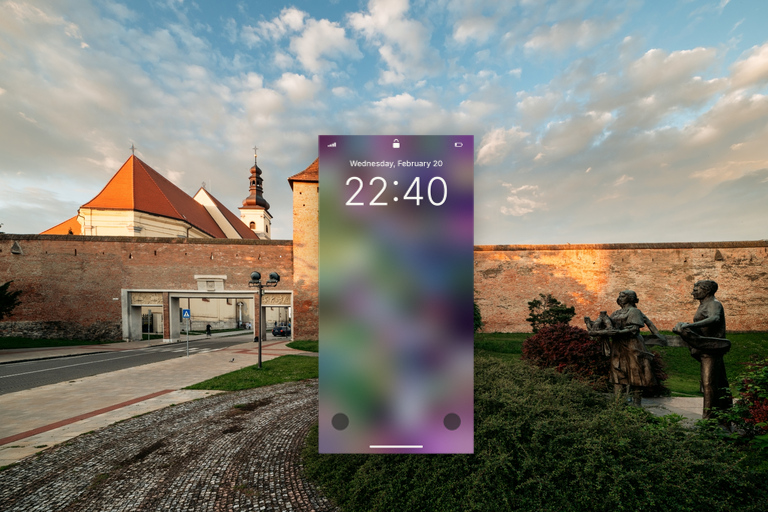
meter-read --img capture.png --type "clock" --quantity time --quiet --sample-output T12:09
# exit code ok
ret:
T22:40
